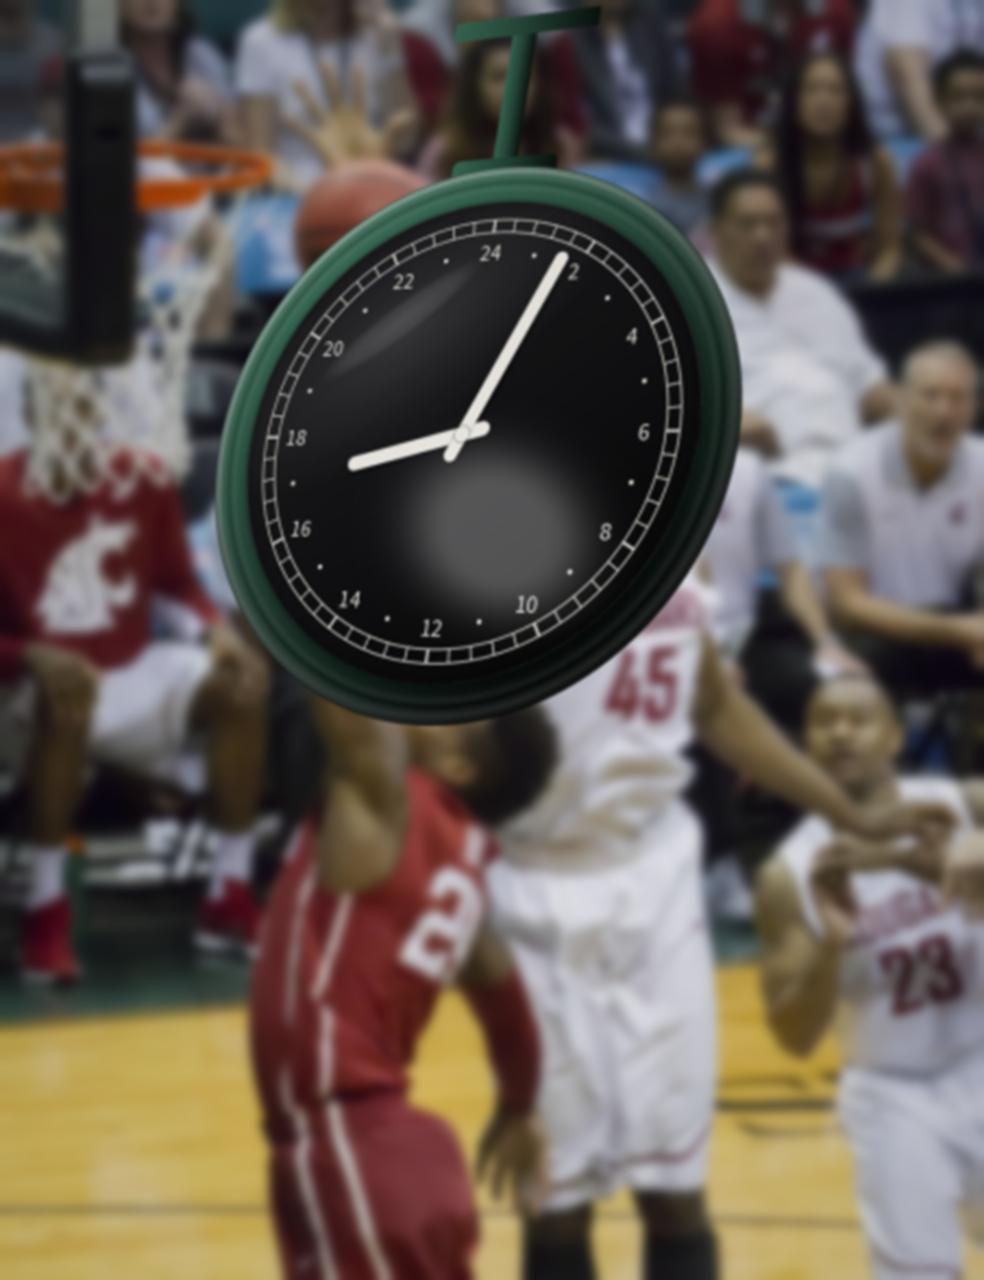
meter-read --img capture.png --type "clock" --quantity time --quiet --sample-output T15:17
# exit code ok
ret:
T17:04
